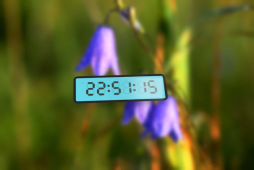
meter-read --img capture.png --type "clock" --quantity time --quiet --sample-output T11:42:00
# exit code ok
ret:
T22:51:15
